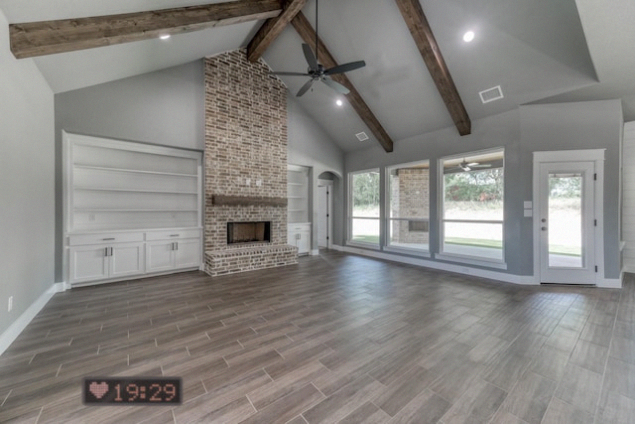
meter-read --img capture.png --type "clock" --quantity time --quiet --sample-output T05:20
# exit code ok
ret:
T19:29
